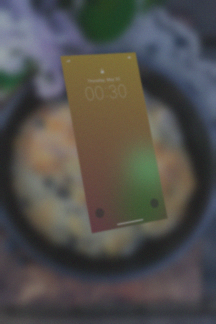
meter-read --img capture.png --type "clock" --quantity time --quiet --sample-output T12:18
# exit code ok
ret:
T00:30
